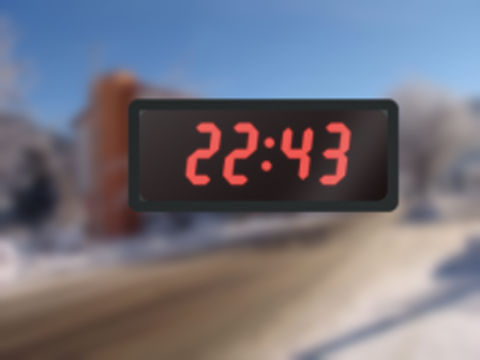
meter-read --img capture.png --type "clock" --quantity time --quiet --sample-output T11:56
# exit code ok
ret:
T22:43
